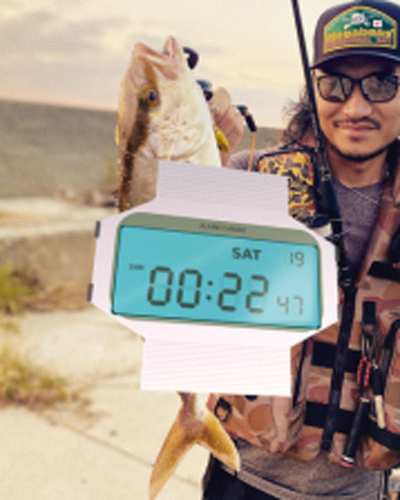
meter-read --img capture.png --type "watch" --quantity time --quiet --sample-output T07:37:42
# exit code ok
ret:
T00:22:47
